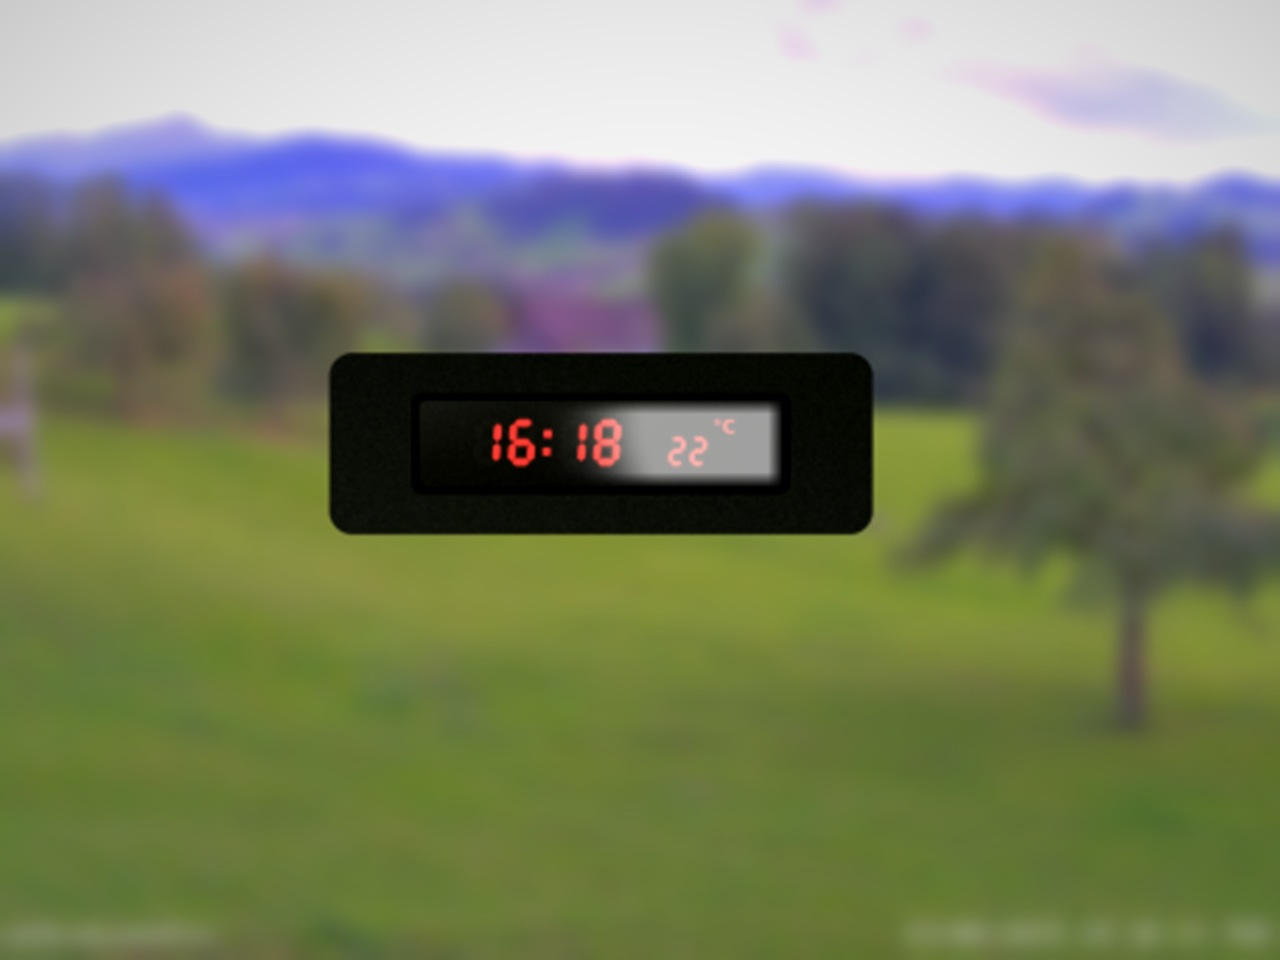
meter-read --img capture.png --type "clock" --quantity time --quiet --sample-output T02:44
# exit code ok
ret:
T16:18
